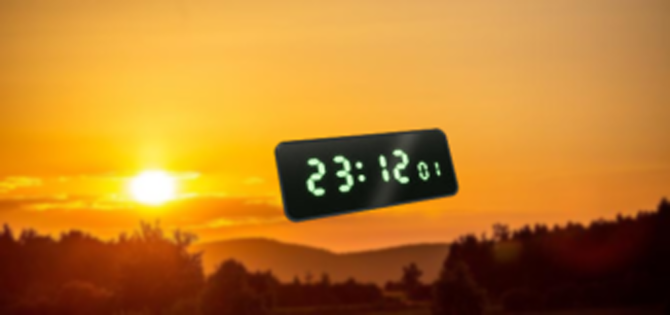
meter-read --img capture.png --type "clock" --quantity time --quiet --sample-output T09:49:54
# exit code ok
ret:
T23:12:01
